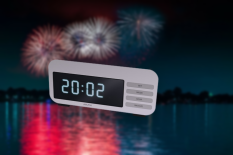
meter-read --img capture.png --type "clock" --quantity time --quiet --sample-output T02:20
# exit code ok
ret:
T20:02
